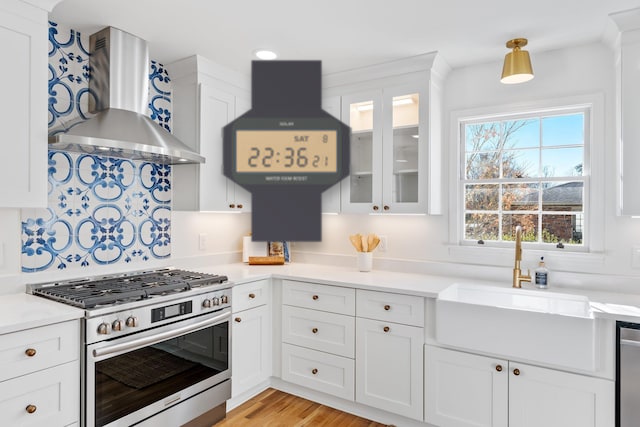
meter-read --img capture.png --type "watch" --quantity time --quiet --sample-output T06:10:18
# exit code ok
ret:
T22:36:21
